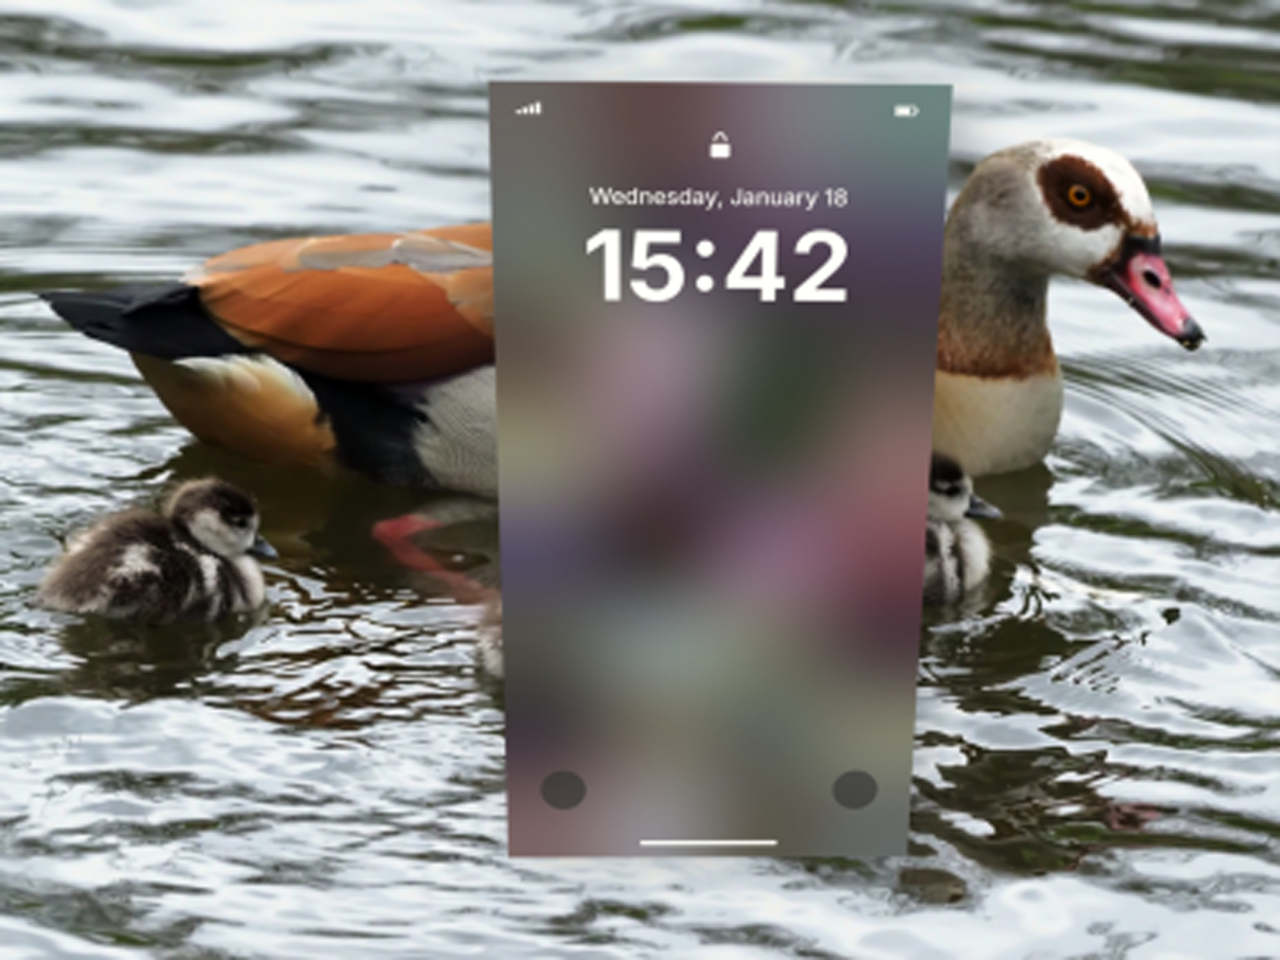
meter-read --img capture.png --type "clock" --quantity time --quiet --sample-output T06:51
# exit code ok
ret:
T15:42
